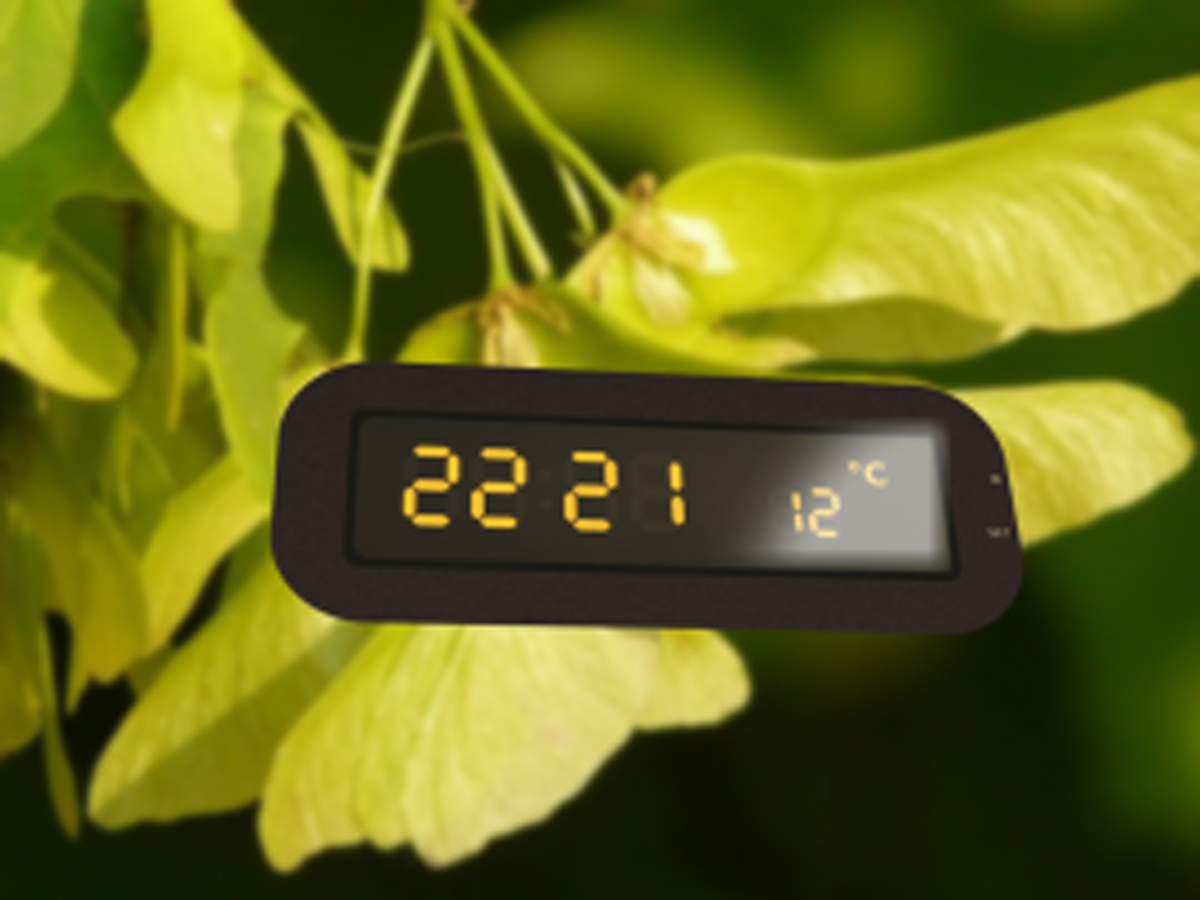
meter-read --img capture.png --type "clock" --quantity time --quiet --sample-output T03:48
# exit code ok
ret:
T22:21
